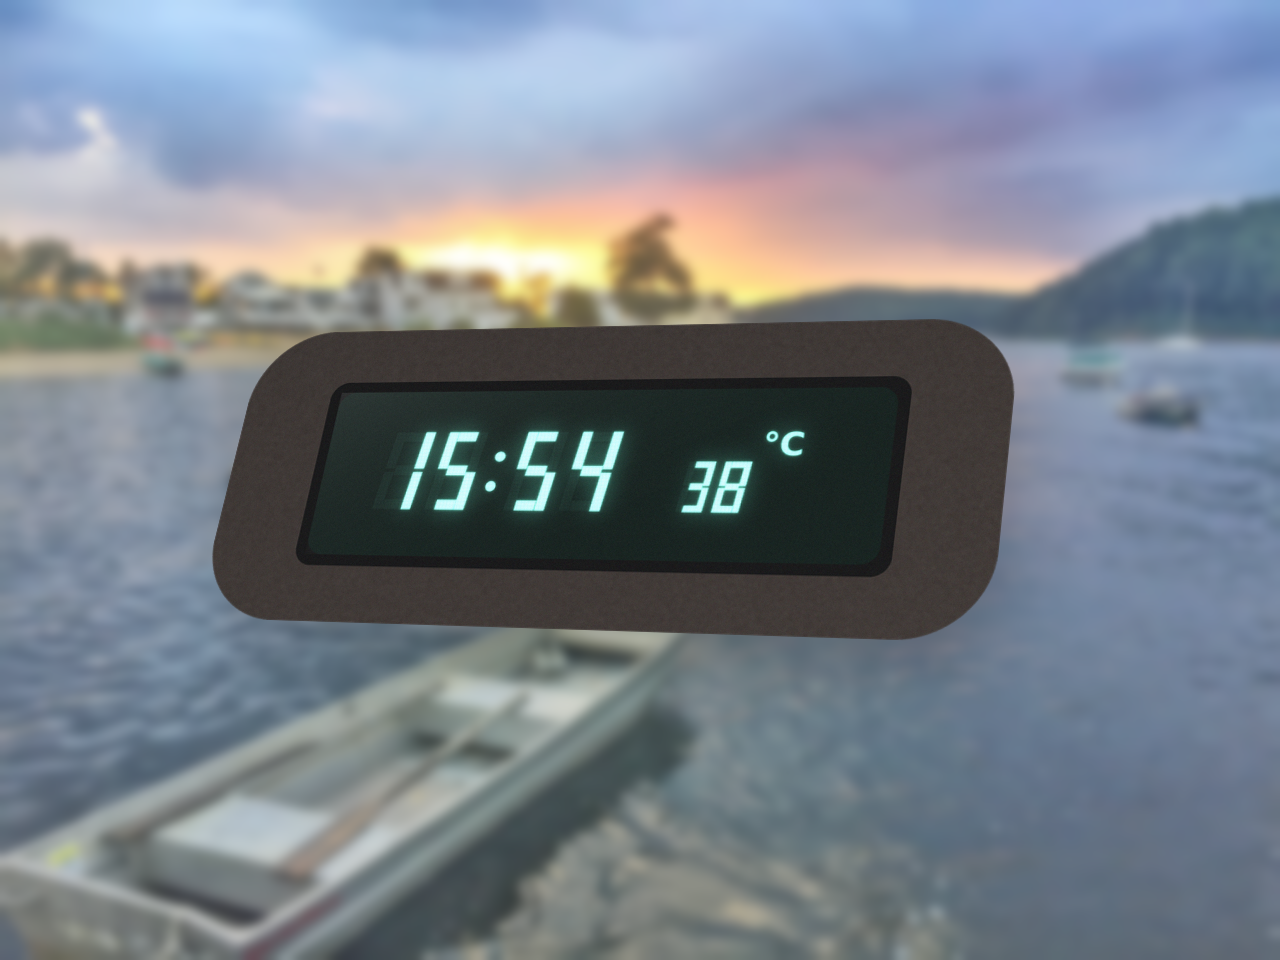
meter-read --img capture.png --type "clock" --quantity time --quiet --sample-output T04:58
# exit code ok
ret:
T15:54
